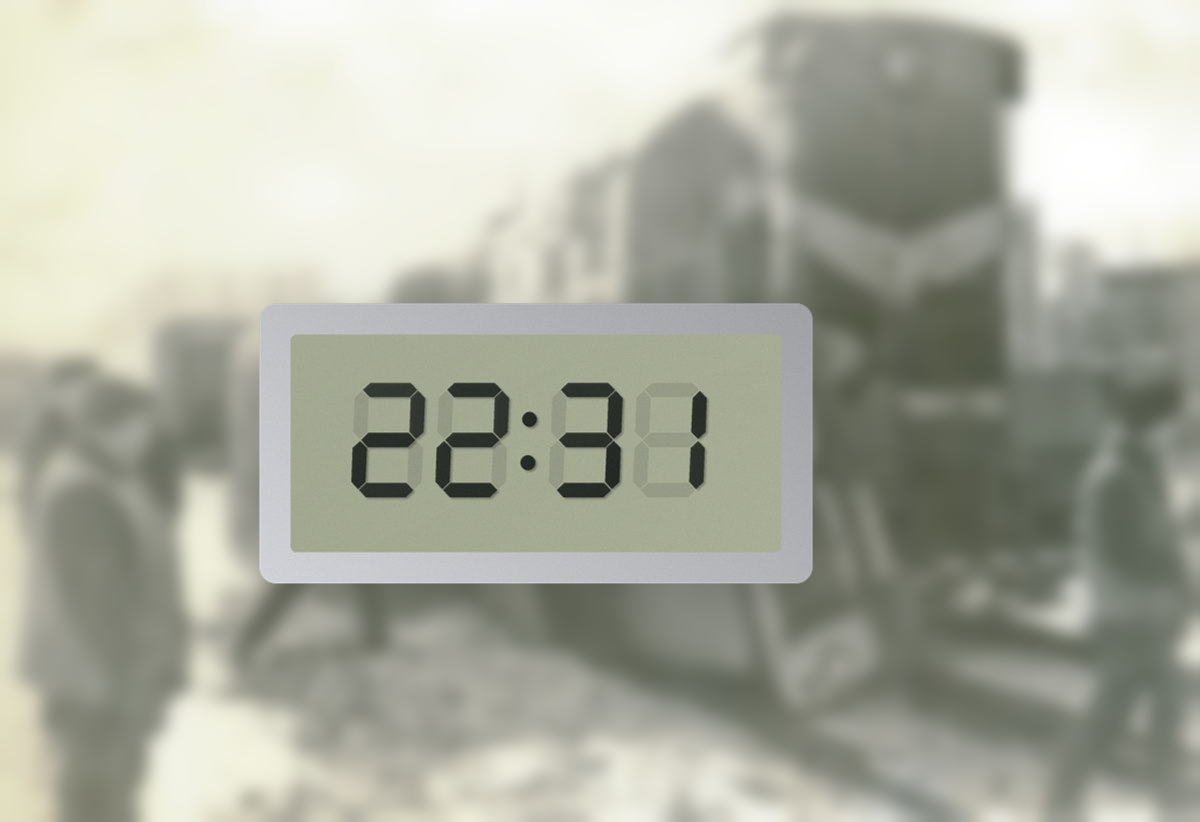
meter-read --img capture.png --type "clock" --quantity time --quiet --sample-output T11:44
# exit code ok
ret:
T22:31
